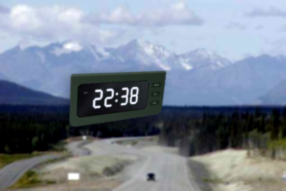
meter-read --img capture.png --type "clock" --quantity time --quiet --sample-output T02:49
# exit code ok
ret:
T22:38
